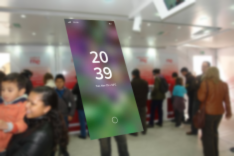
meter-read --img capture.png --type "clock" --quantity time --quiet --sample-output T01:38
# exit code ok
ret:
T20:39
